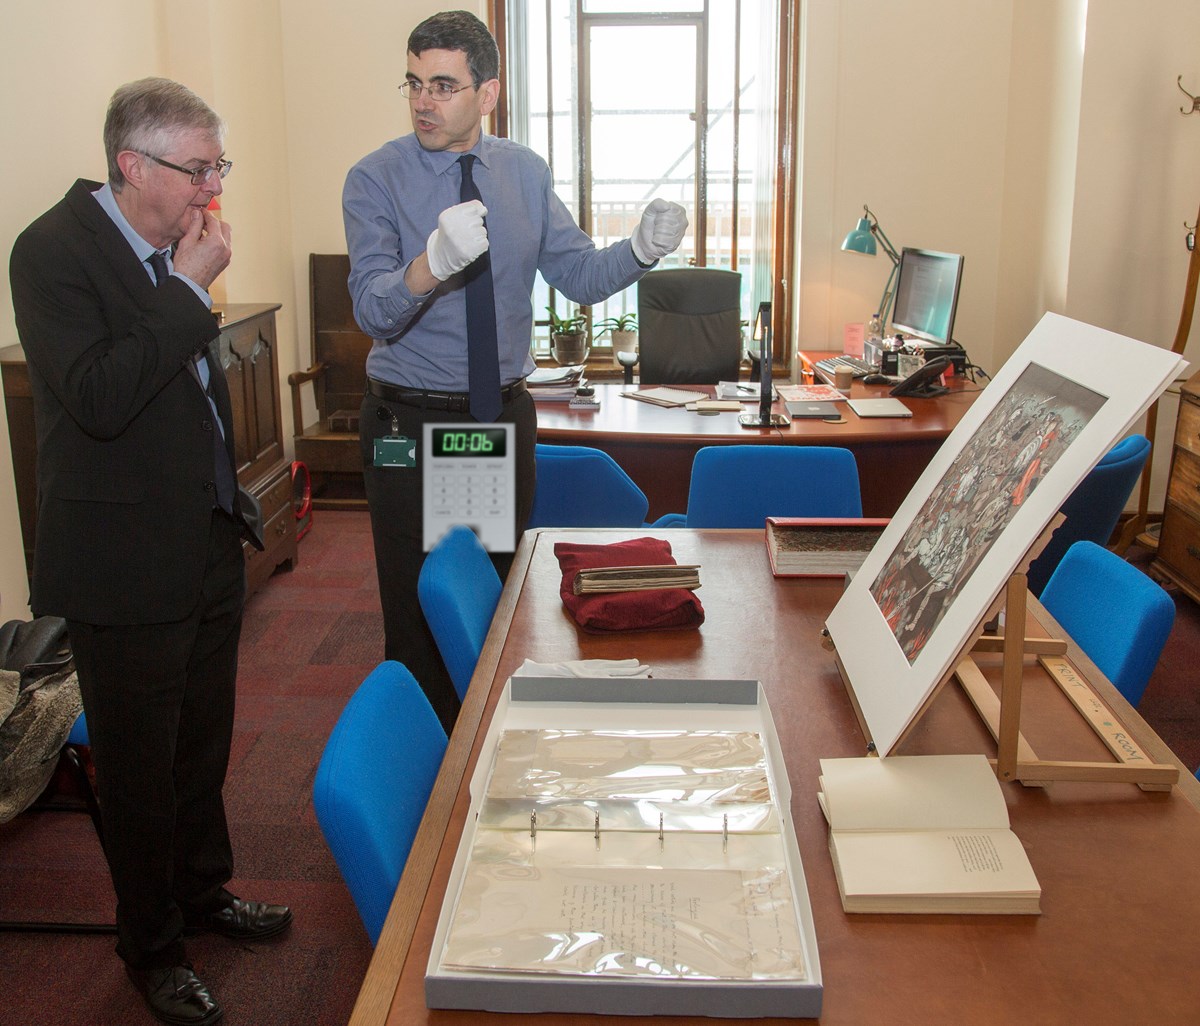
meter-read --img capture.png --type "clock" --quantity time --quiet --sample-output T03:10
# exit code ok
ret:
T00:06
